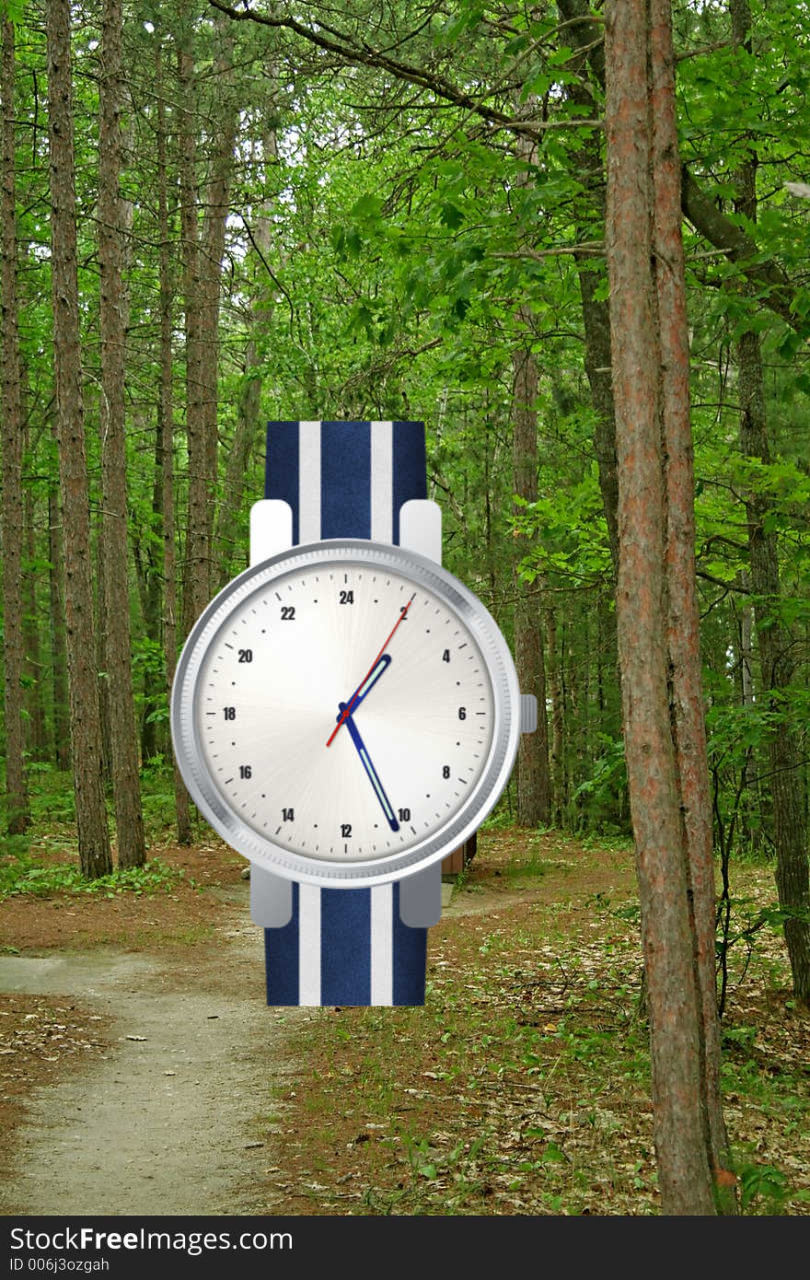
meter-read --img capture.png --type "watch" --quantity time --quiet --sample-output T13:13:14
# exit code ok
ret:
T02:26:05
